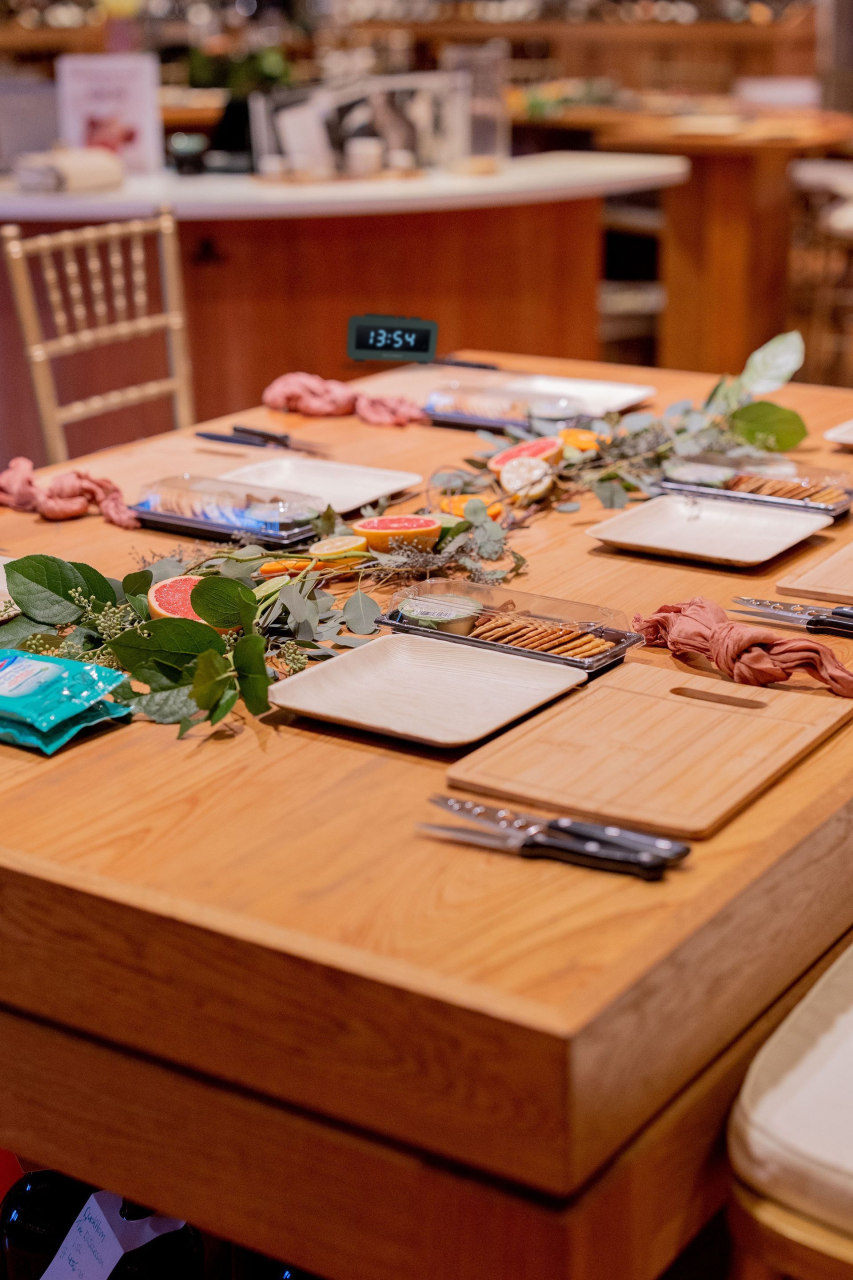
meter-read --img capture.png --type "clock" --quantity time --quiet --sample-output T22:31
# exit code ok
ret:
T13:54
